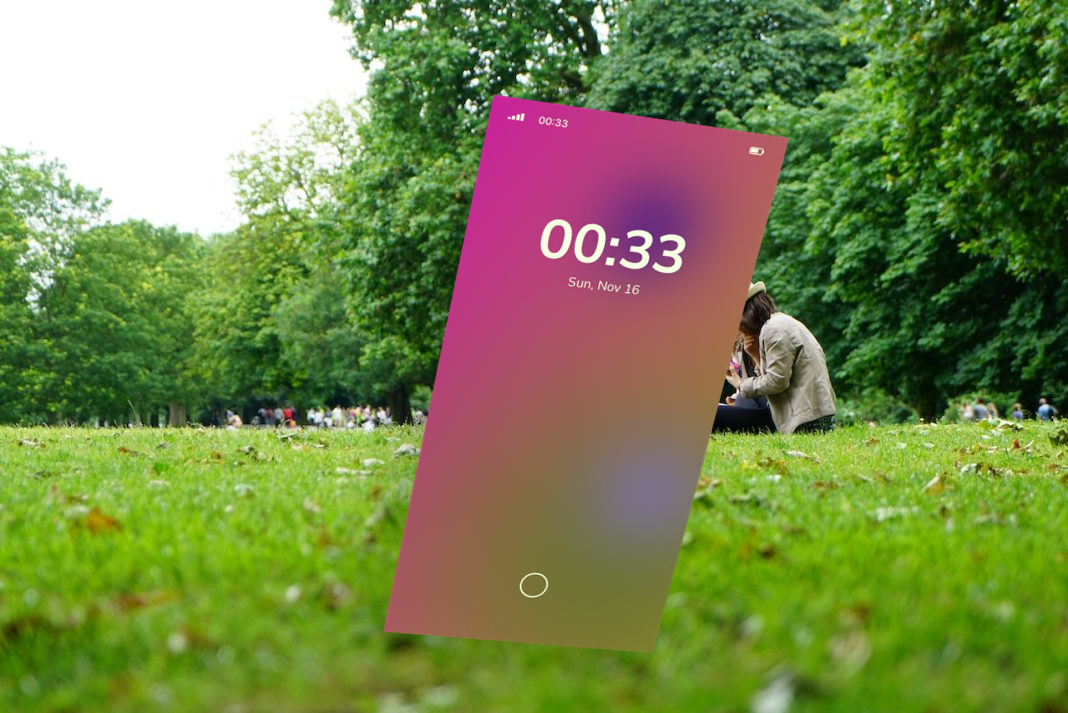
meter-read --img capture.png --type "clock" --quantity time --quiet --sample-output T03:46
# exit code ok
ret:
T00:33
